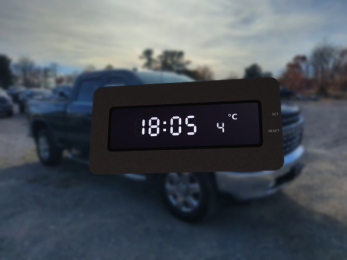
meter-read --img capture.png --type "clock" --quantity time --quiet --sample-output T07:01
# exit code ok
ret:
T18:05
